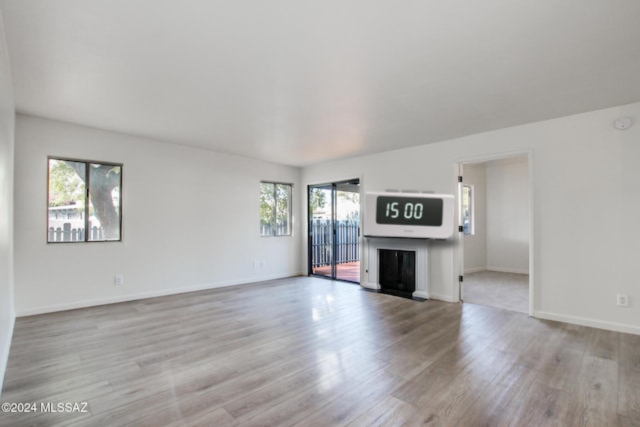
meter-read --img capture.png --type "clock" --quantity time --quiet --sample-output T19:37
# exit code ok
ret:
T15:00
